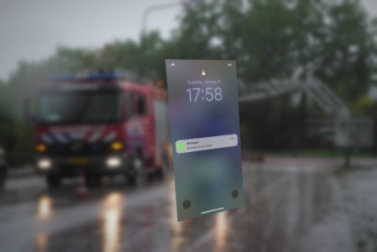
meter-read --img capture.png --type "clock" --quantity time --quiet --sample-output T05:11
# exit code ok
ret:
T17:58
